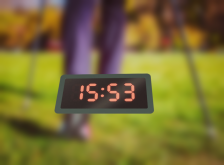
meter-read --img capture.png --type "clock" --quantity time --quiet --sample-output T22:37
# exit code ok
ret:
T15:53
